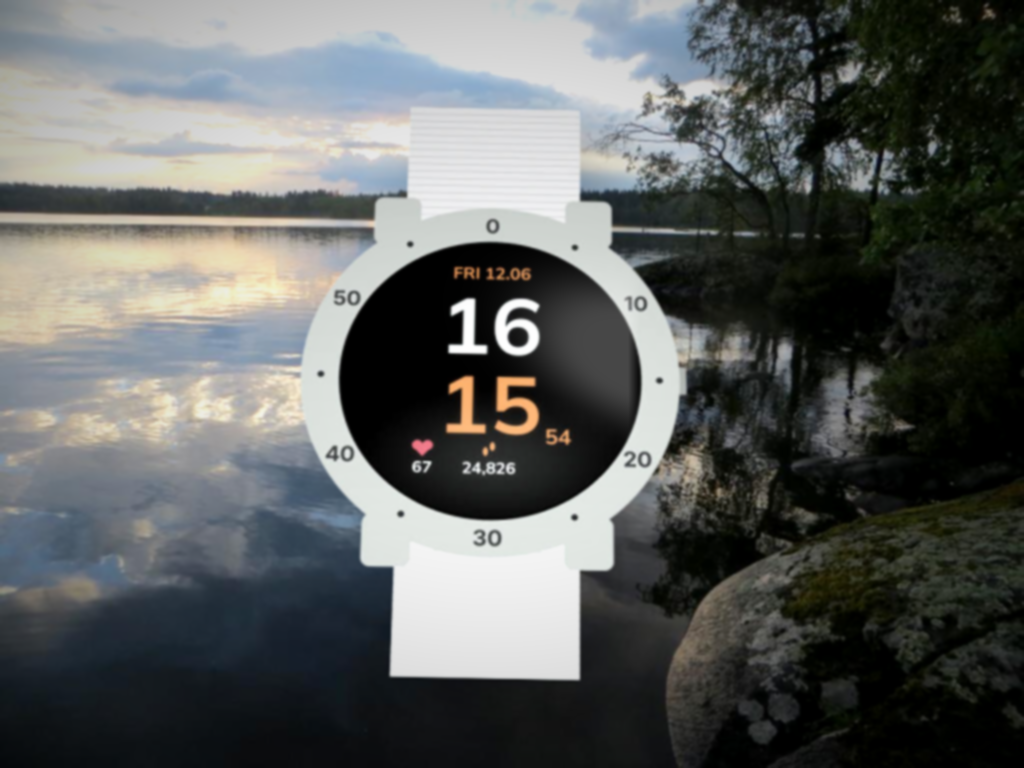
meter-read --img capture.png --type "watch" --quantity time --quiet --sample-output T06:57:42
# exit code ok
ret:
T16:15:54
